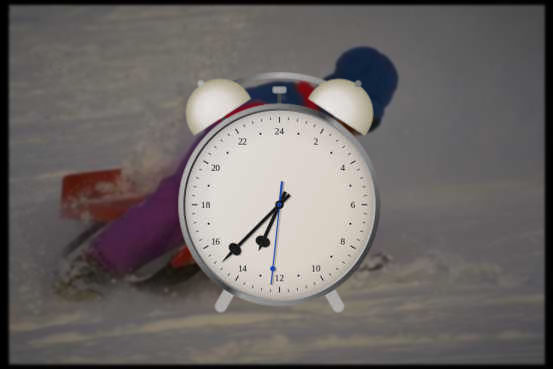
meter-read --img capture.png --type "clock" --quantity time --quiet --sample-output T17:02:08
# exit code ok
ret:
T13:37:31
